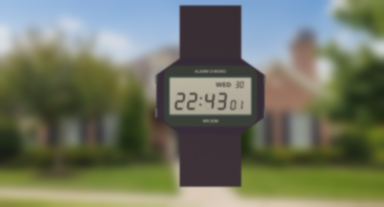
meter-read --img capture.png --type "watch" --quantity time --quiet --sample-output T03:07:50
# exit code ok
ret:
T22:43:01
